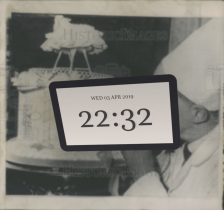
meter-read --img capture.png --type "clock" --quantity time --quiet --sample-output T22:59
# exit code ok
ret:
T22:32
